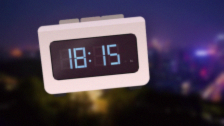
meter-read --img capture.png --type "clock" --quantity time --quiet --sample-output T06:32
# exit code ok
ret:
T18:15
